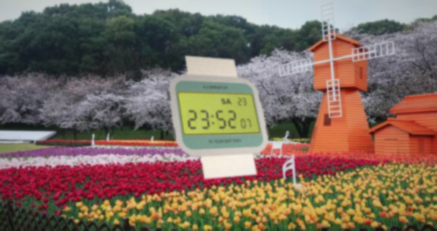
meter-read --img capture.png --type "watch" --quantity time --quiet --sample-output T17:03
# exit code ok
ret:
T23:52
